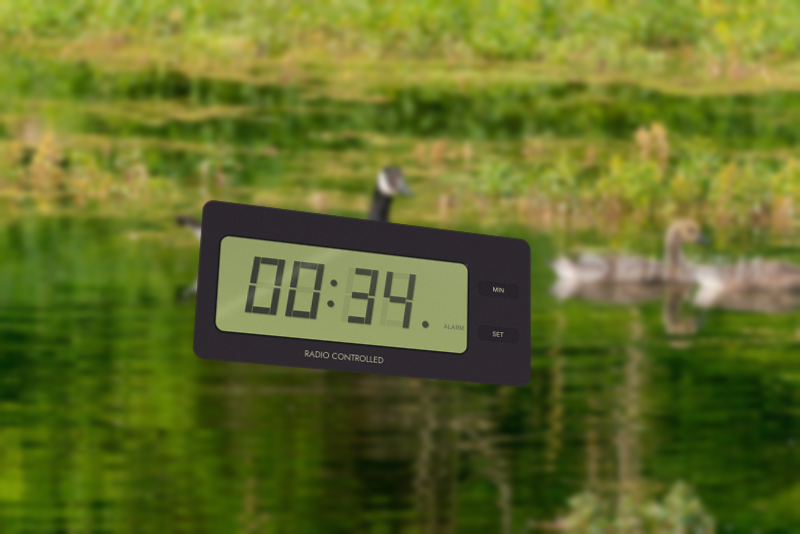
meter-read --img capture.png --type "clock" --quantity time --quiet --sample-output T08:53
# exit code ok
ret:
T00:34
